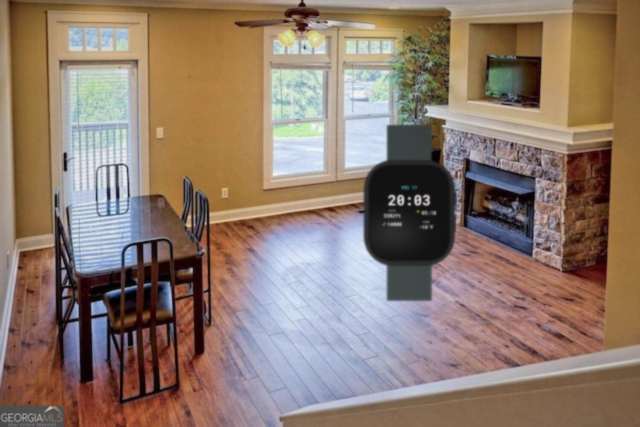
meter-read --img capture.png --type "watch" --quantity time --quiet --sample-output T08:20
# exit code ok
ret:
T20:03
